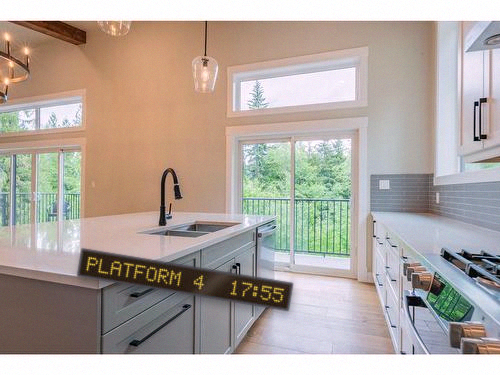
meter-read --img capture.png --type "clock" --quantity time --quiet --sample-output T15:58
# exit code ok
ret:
T17:55
